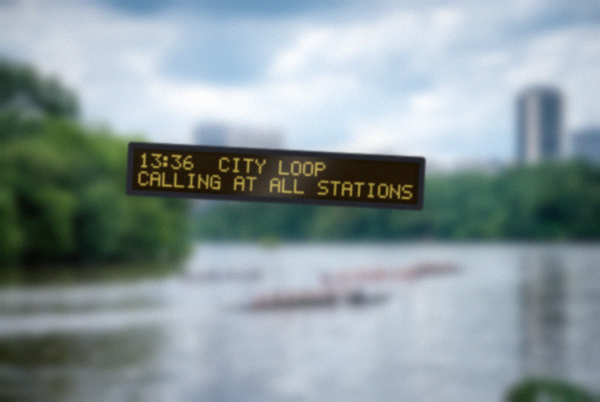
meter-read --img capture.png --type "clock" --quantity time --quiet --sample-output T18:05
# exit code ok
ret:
T13:36
